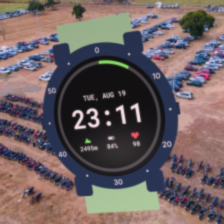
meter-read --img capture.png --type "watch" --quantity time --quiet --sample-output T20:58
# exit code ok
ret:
T23:11
